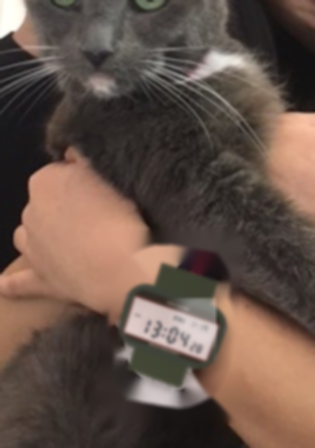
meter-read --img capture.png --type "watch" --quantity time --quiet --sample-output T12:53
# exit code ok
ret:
T13:04
